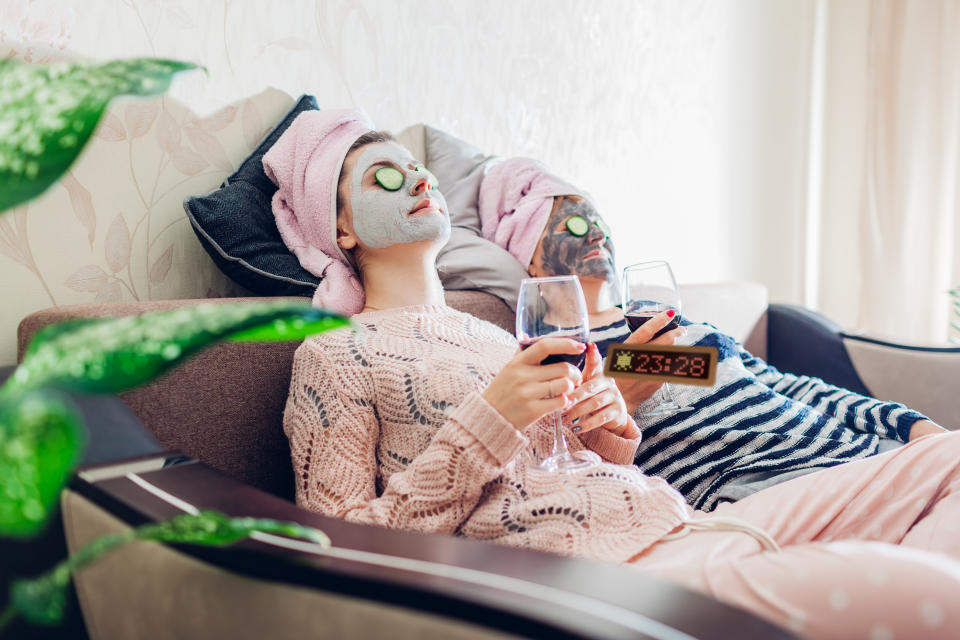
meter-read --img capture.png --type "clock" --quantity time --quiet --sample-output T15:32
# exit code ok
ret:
T23:28
